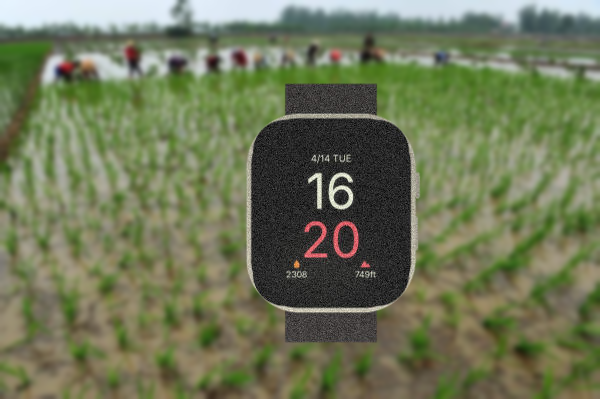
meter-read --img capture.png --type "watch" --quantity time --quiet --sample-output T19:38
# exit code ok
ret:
T16:20
